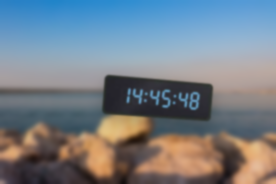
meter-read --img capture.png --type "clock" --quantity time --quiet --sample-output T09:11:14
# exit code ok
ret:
T14:45:48
